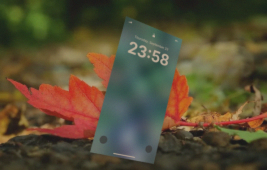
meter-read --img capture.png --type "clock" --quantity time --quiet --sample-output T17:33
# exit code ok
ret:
T23:58
